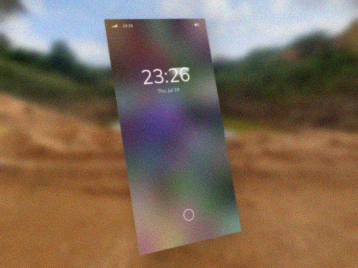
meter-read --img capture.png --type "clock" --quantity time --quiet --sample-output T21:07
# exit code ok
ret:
T23:26
